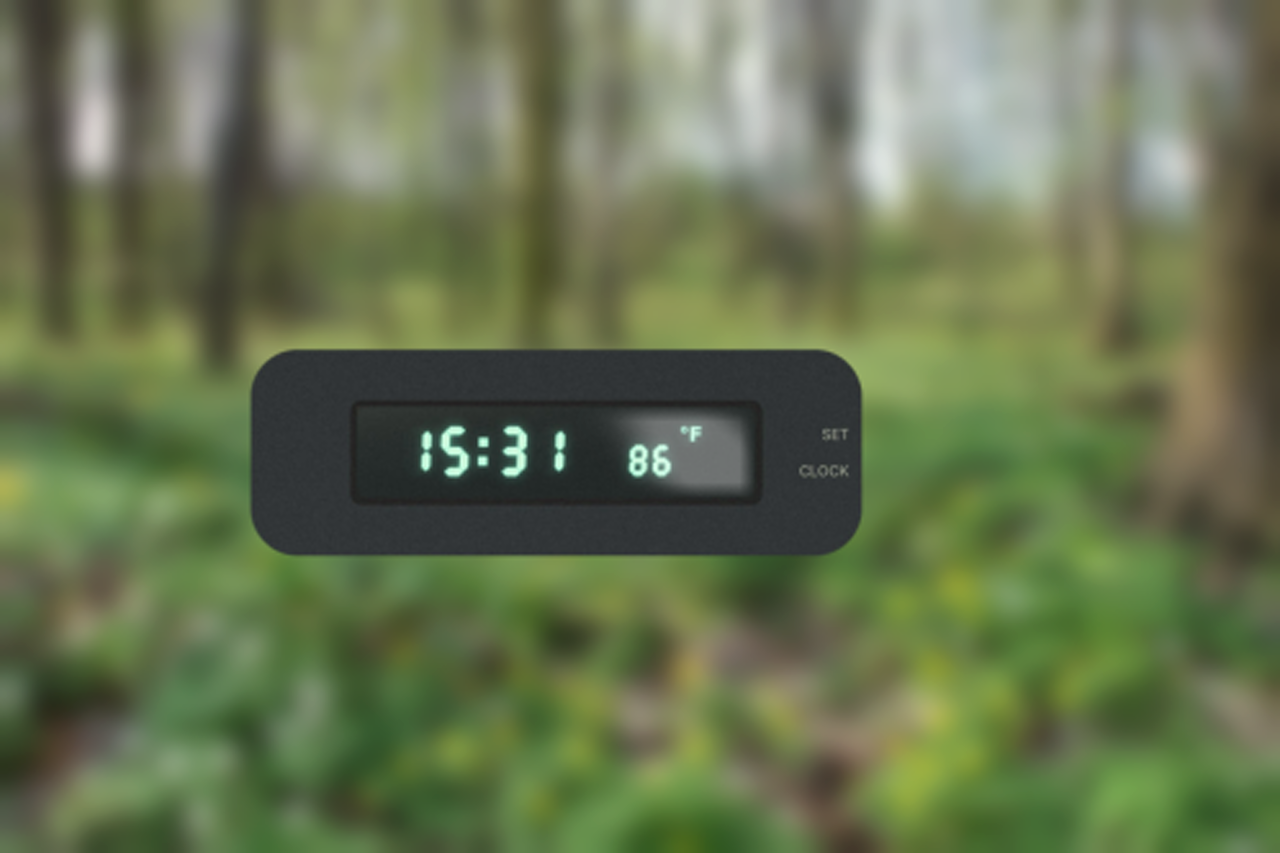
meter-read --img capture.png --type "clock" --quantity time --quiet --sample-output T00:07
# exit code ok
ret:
T15:31
